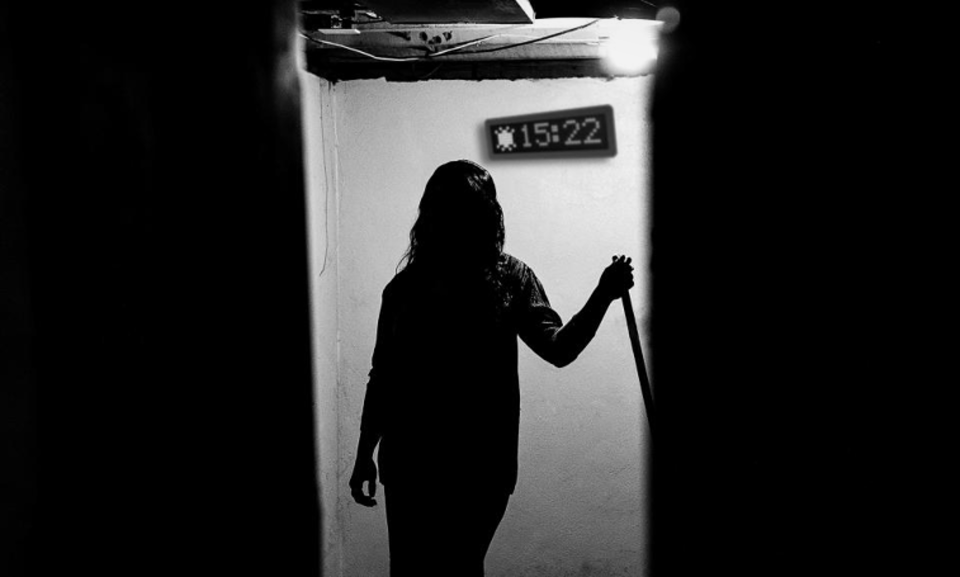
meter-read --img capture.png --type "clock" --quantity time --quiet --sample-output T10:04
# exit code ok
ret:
T15:22
